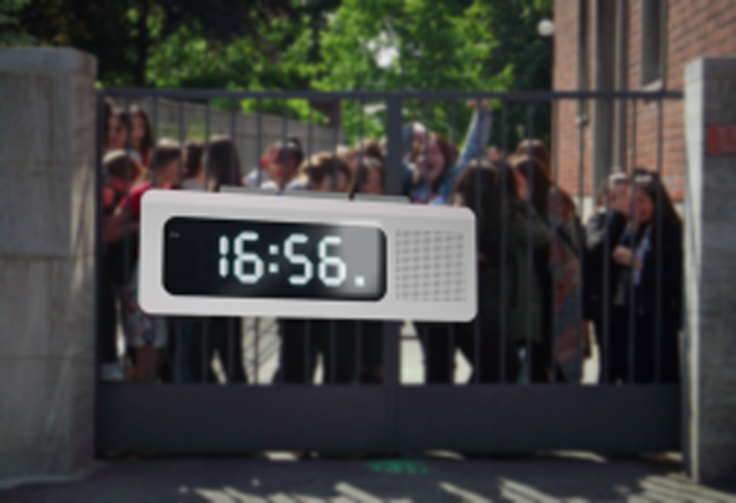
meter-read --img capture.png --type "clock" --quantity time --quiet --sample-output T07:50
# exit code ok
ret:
T16:56
